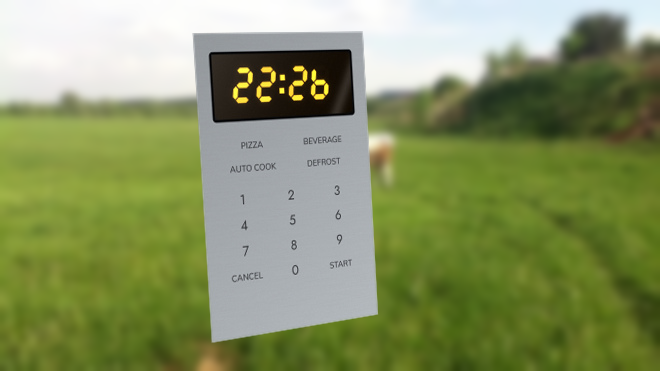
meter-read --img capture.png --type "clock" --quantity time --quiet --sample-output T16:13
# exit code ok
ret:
T22:26
